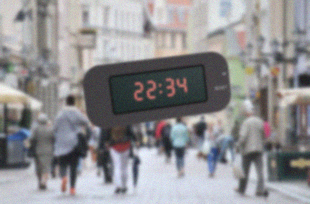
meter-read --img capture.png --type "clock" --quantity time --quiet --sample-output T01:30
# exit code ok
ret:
T22:34
